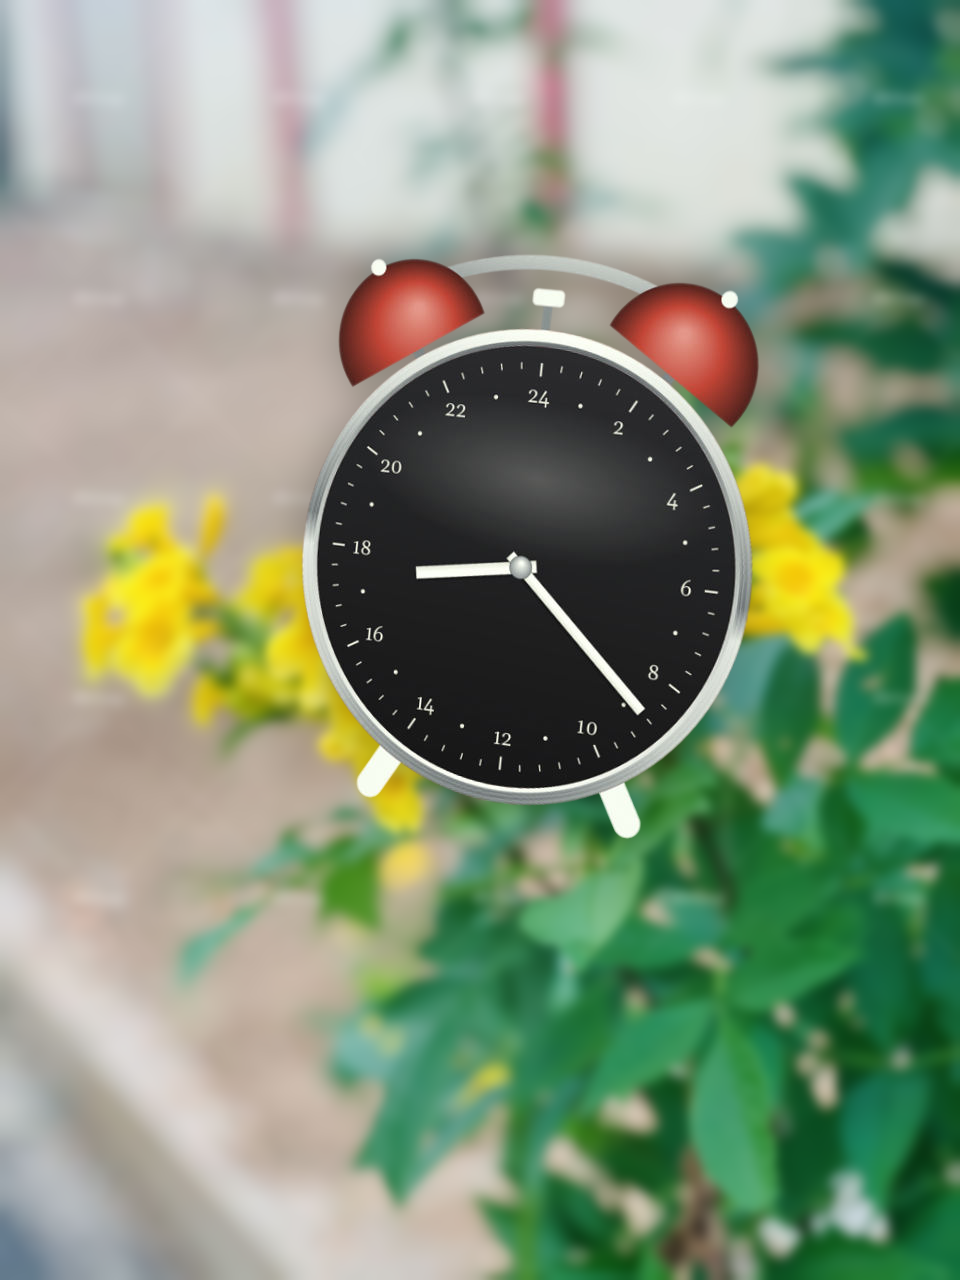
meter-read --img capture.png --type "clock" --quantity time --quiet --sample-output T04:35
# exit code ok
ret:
T17:22
